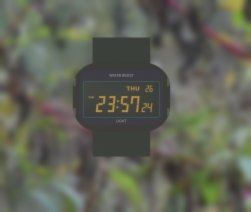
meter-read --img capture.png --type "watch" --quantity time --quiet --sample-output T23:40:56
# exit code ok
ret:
T23:57:24
